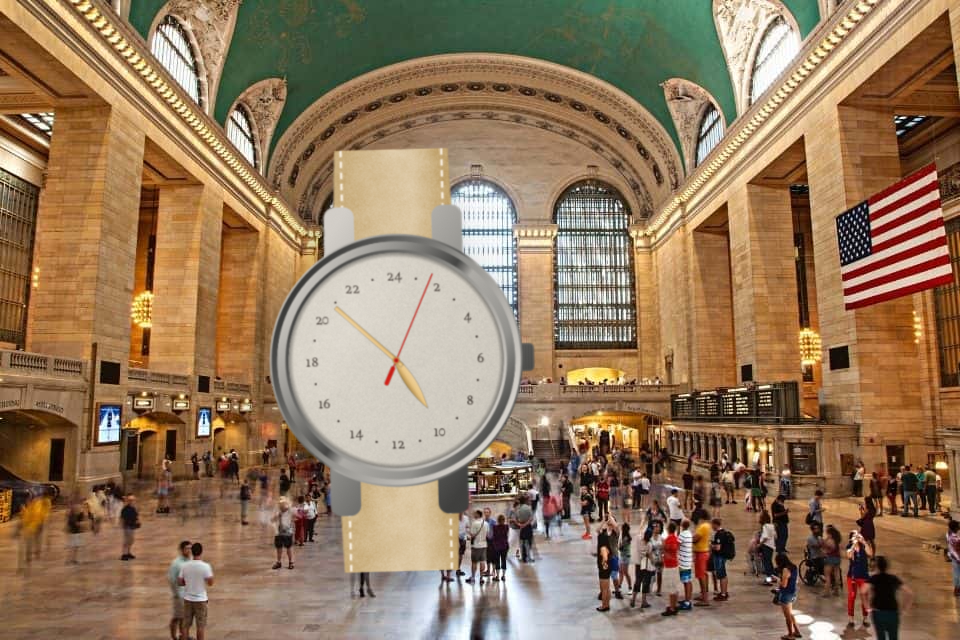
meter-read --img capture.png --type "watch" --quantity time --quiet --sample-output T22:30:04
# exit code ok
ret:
T09:52:04
